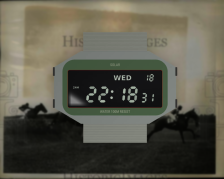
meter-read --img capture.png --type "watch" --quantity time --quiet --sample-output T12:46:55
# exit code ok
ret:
T22:18:31
